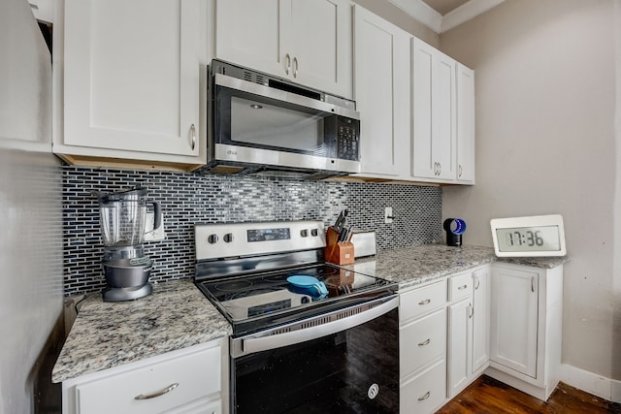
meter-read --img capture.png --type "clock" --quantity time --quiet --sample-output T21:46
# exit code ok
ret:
T17:36
